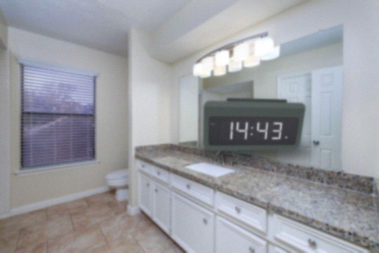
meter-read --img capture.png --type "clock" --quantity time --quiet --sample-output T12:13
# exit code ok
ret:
T14:43
